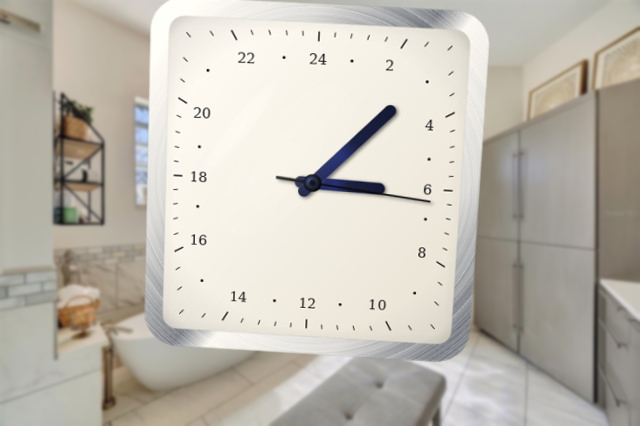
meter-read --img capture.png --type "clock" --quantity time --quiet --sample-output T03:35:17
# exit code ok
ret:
T06:07:16
